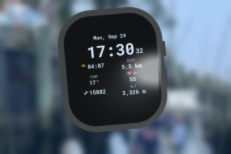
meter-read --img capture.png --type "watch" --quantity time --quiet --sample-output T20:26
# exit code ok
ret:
T17:30
